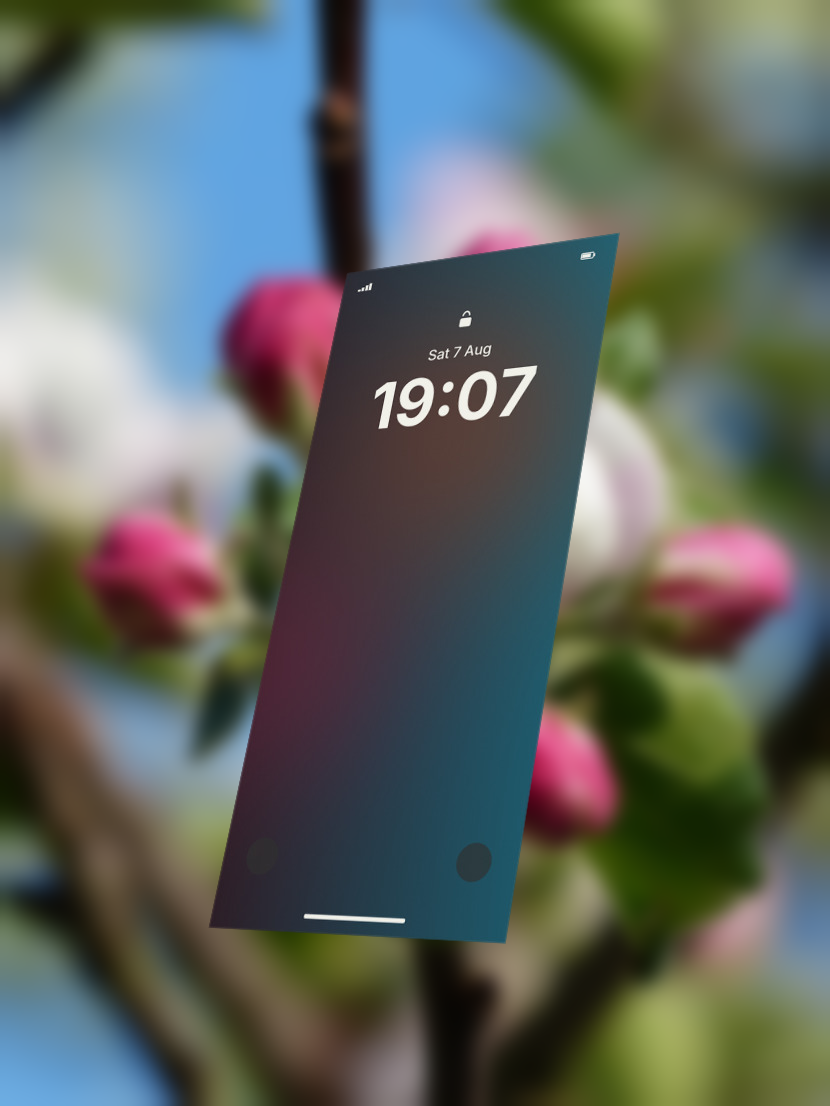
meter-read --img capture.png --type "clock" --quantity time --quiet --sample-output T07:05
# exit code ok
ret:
T19:07
